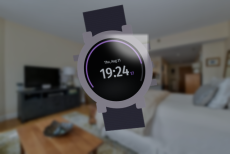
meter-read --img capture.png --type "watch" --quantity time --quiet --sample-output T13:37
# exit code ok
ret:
T19:24
